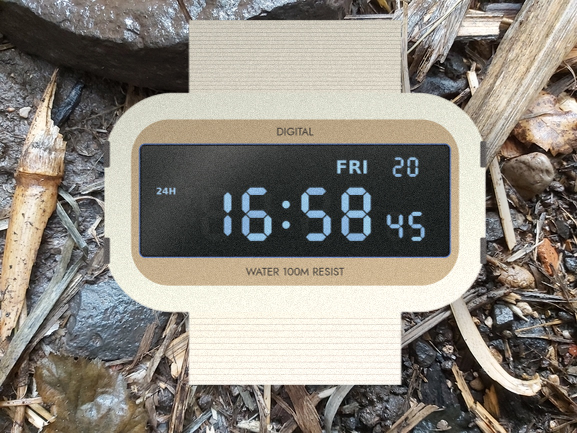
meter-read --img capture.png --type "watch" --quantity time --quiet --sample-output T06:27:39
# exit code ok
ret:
T16:58:45
